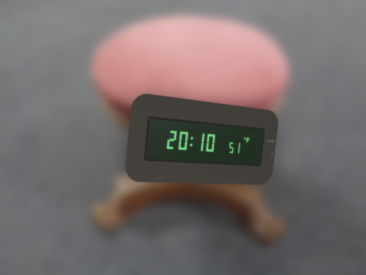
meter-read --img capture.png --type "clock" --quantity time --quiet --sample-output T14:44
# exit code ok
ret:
T20:10
